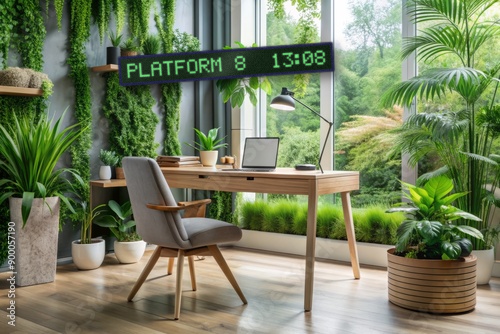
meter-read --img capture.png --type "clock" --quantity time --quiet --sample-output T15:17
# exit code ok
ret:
T13:08
